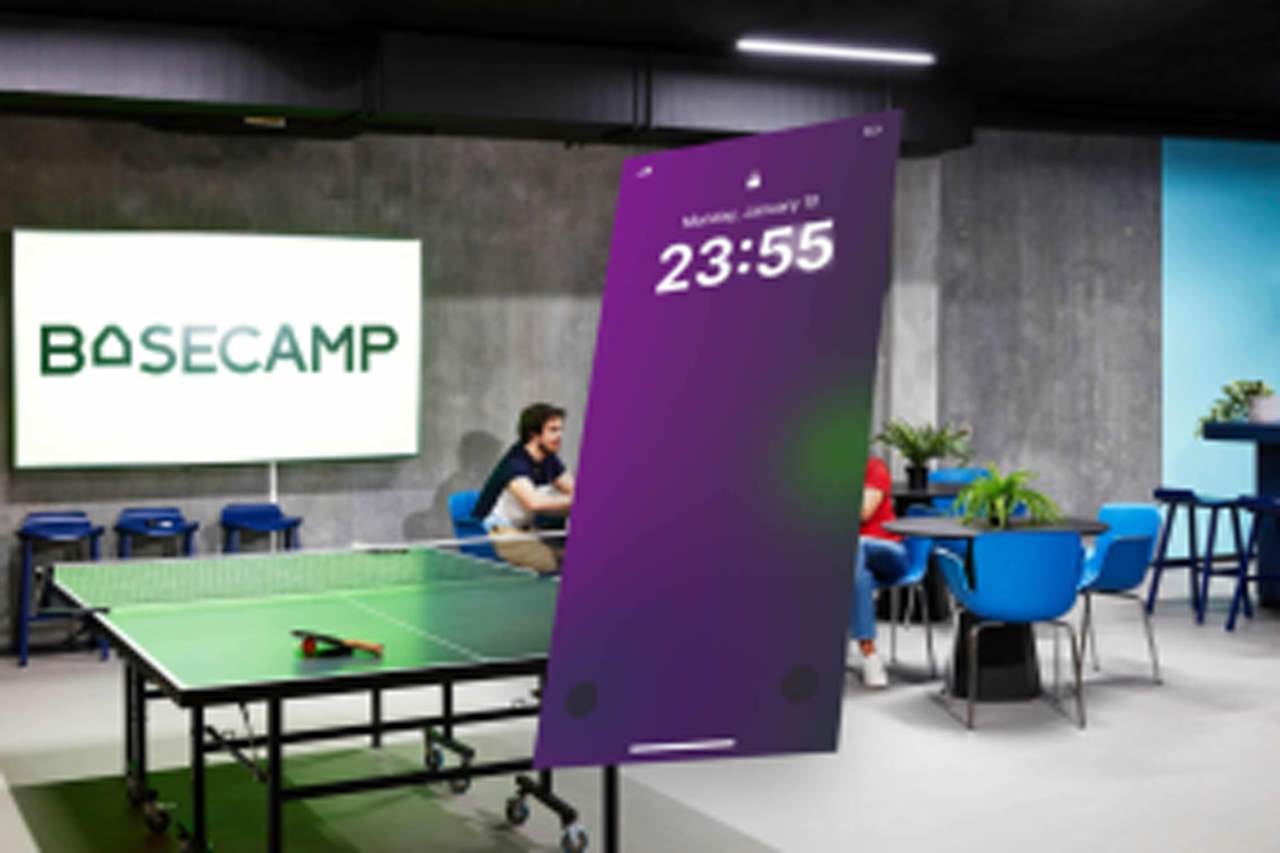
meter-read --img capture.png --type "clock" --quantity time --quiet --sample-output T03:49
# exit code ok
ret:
T23:55
